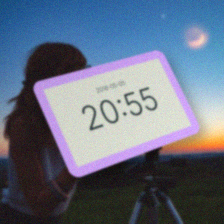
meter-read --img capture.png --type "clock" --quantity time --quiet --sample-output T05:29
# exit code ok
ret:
T20:55
